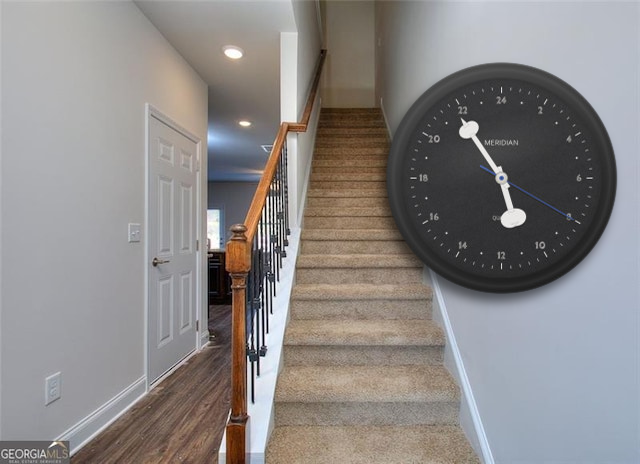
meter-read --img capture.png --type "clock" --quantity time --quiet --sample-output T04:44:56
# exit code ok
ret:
T10:54:20
